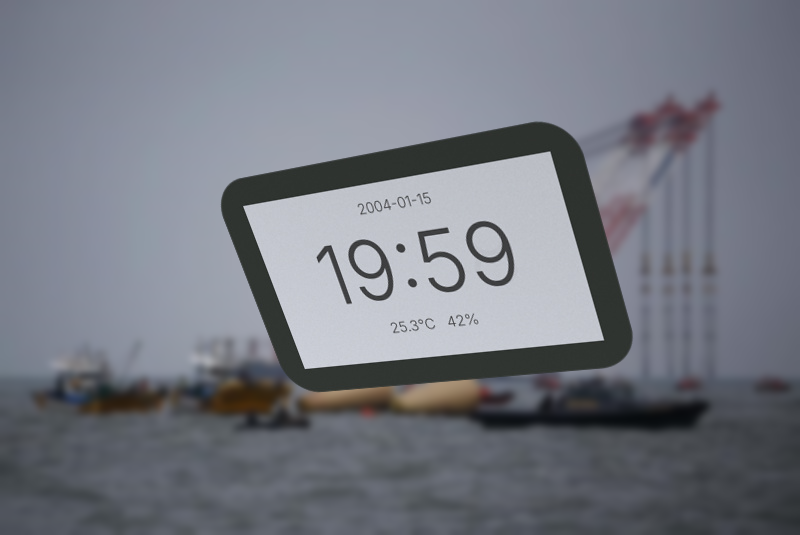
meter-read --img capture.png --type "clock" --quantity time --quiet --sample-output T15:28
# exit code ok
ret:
T19:59
